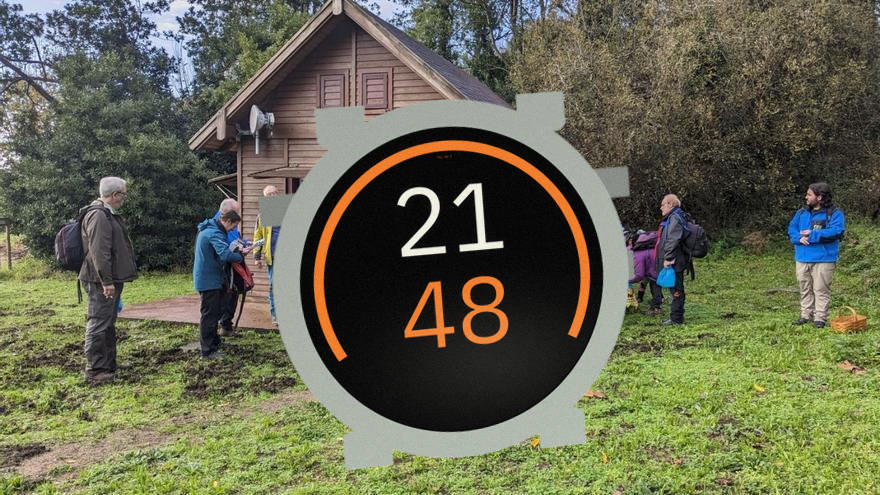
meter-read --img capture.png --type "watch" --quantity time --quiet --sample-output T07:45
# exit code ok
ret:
T21:48
